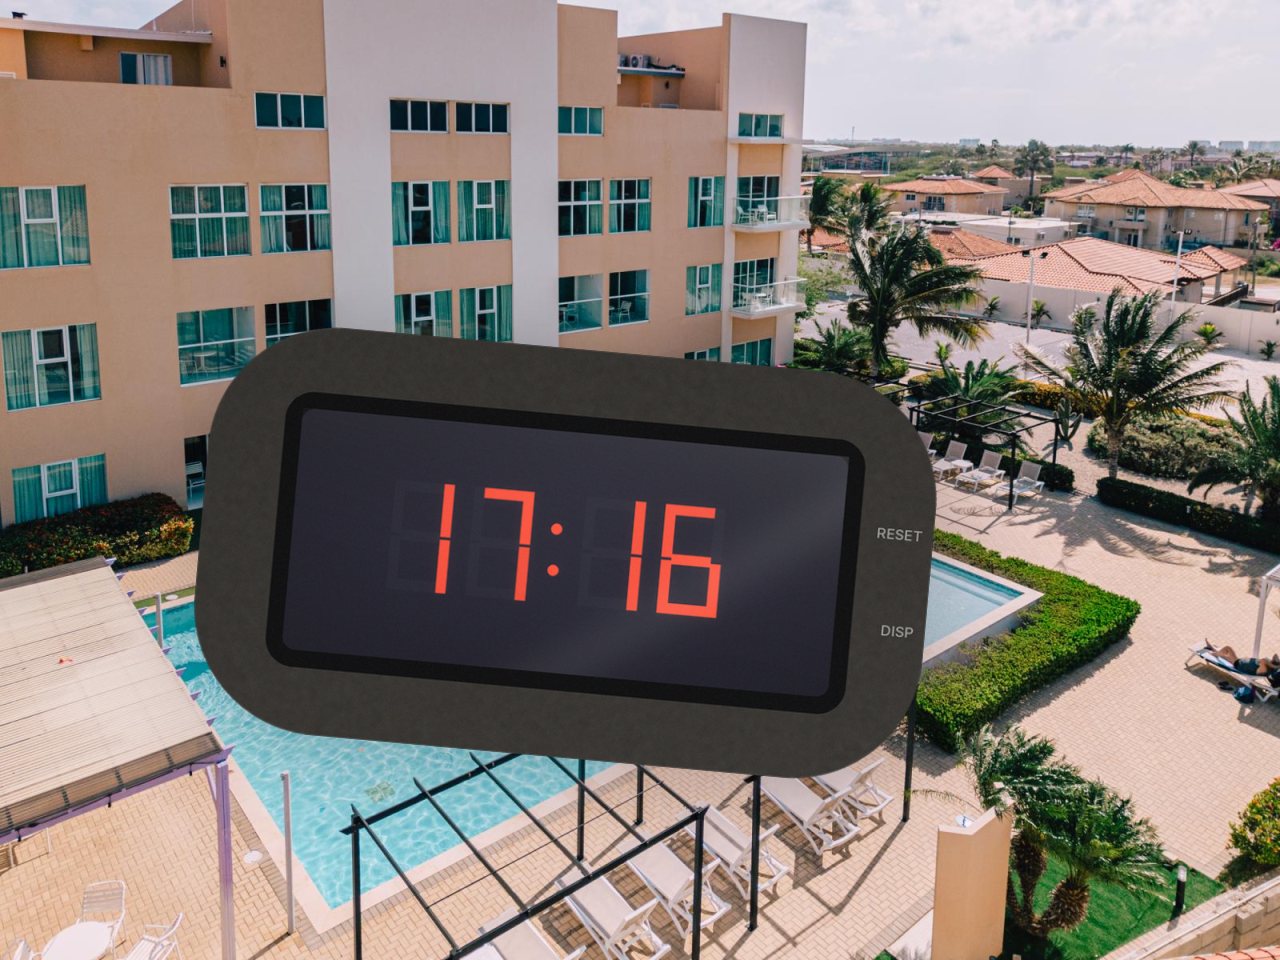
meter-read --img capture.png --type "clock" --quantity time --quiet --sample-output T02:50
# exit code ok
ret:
T17:16
